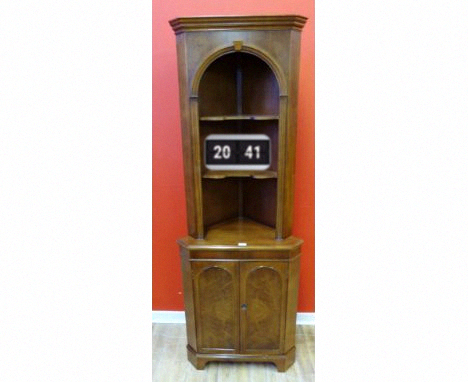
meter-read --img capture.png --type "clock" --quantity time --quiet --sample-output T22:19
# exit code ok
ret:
T20:41
